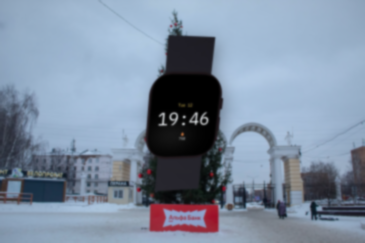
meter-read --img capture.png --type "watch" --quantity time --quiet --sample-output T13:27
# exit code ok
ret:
T19:46
